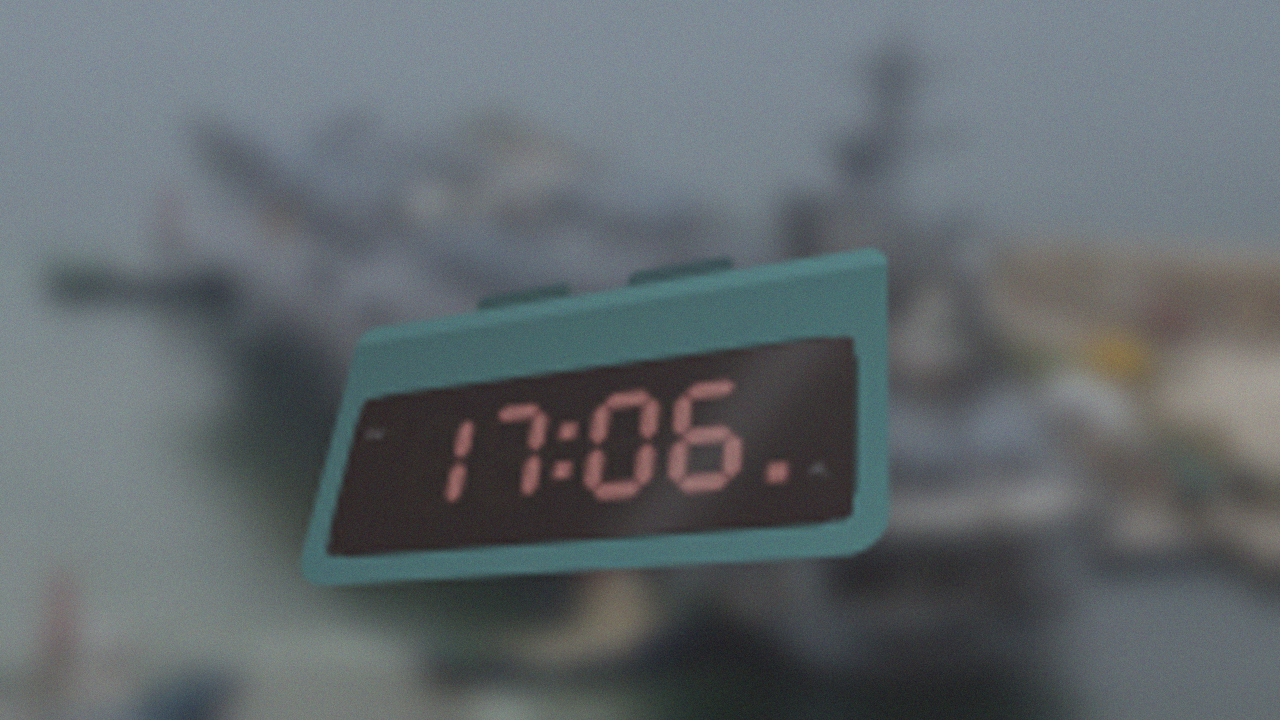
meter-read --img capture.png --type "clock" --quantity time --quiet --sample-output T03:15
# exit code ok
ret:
T17:06
